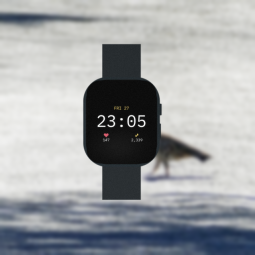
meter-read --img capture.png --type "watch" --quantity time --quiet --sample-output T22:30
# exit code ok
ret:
T23:05
